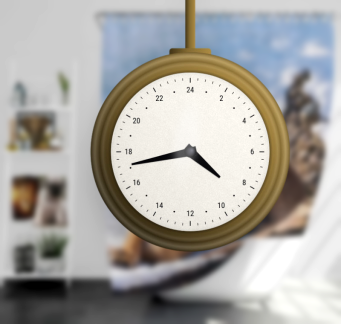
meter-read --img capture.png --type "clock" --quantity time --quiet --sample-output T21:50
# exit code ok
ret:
T08:43
